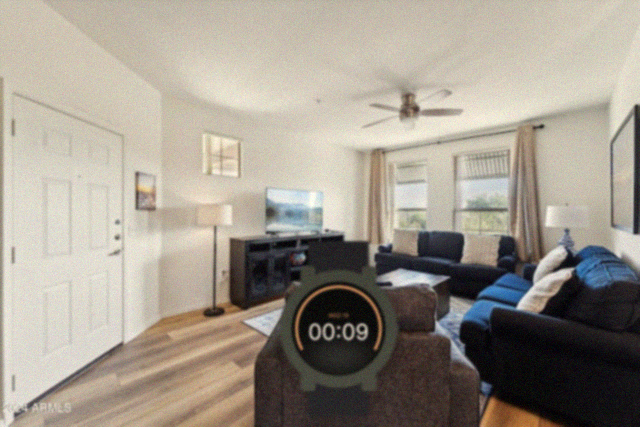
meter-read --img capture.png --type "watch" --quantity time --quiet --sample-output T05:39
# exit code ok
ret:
T00:09
